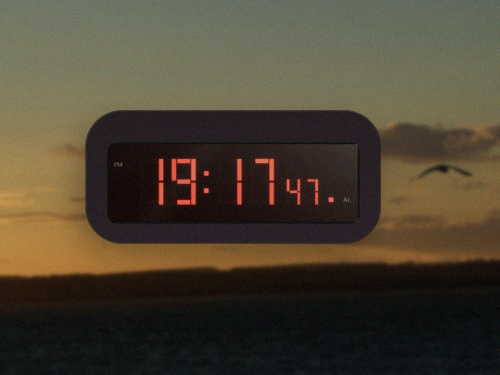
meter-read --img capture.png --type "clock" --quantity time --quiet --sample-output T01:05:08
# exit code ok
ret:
T19:17:47
